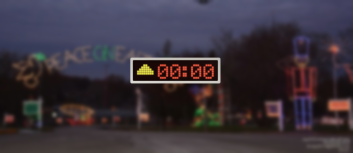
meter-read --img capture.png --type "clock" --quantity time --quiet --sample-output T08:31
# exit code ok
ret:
T00:00
